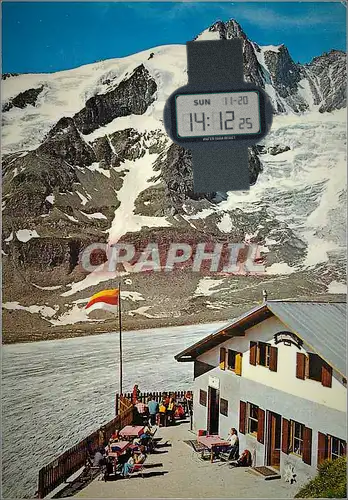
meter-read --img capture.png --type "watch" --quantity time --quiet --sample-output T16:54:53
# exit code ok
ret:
T14:12:25
